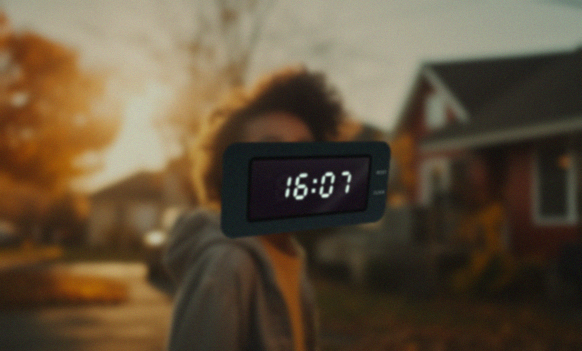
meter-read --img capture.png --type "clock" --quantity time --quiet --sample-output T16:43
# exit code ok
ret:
T16:07
